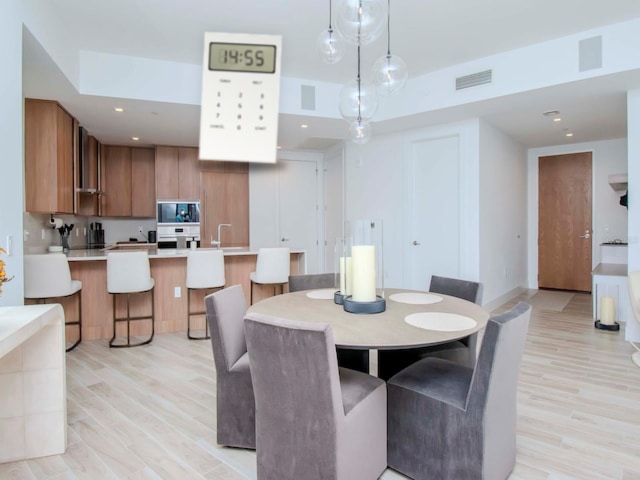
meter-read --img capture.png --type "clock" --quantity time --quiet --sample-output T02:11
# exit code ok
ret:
T14:55
